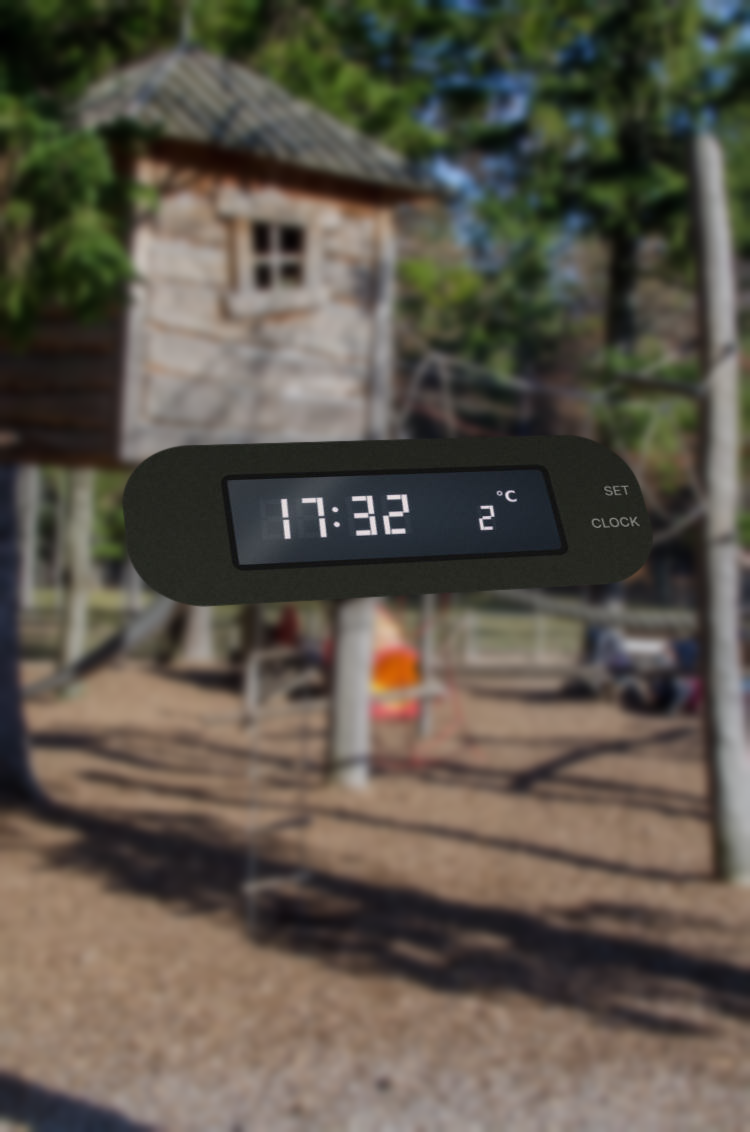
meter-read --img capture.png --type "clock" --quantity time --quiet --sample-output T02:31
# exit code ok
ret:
T17:32
